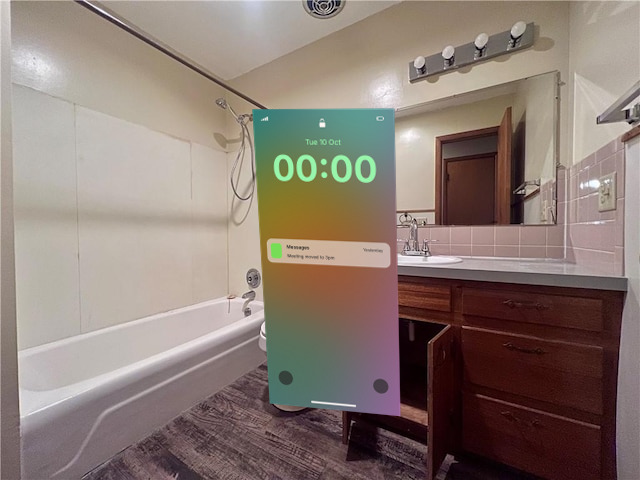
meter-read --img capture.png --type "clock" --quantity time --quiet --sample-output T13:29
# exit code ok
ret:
T00:00
